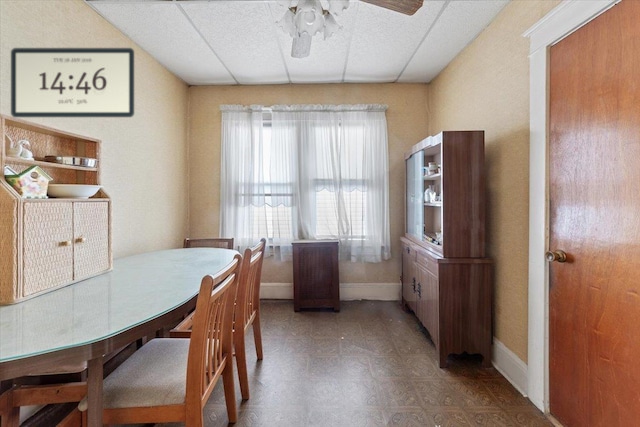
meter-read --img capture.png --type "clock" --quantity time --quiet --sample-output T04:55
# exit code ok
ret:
T14:46
